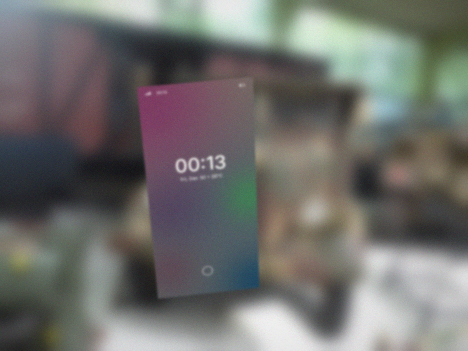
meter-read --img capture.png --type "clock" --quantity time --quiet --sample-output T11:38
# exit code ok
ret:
T00:13
